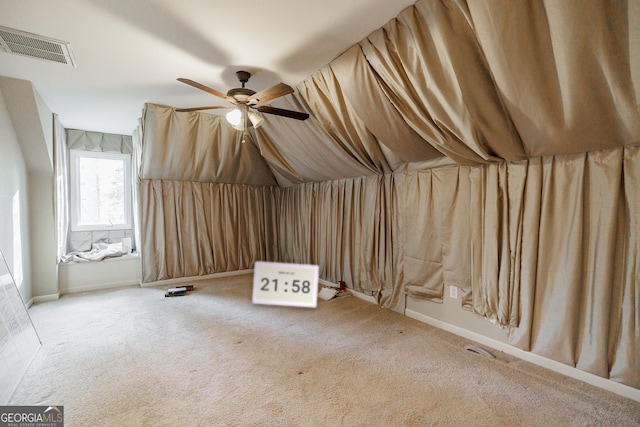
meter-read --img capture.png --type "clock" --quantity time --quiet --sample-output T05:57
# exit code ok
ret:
T21:58
